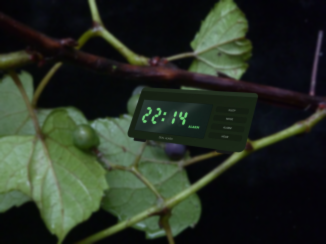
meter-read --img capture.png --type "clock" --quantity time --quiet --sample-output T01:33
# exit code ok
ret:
T22:14
